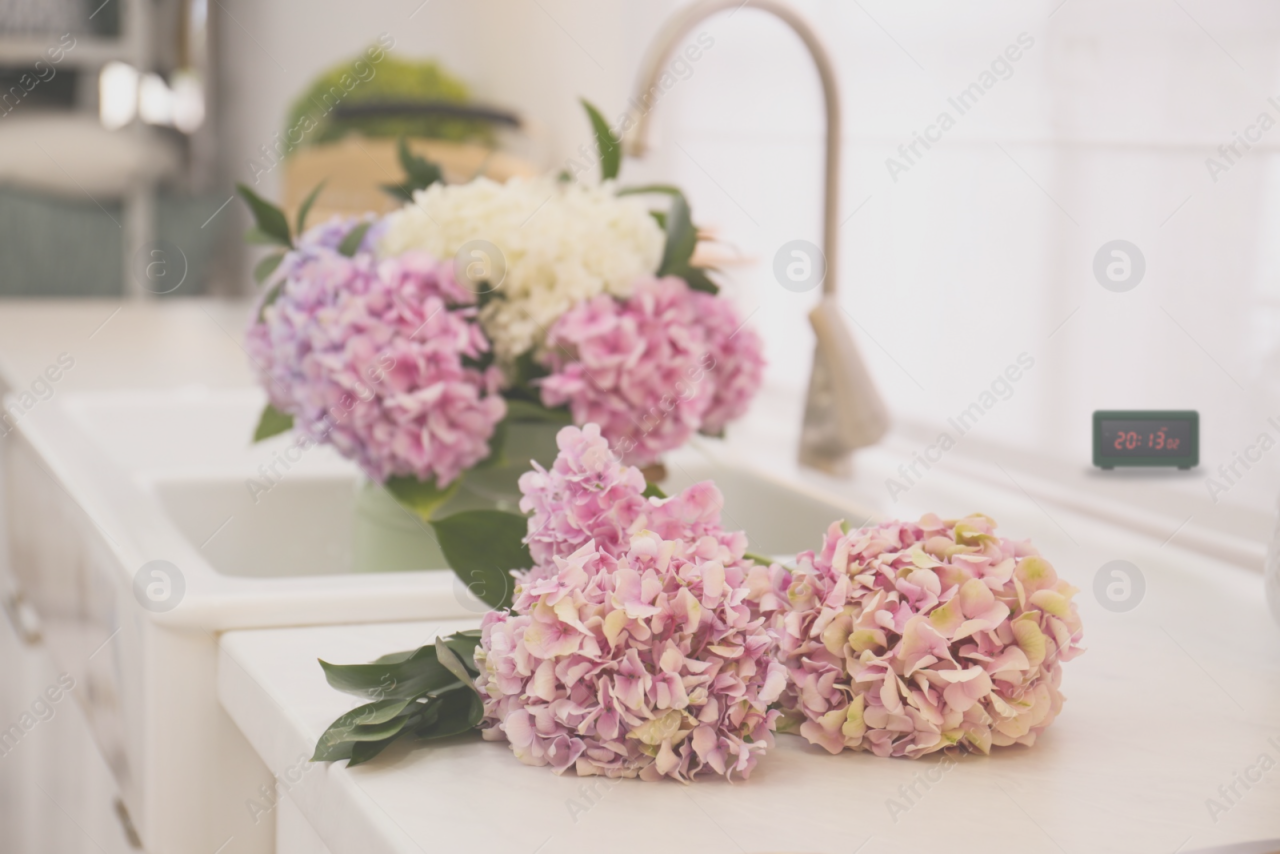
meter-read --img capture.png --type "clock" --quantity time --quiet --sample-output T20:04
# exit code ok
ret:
T20:13
